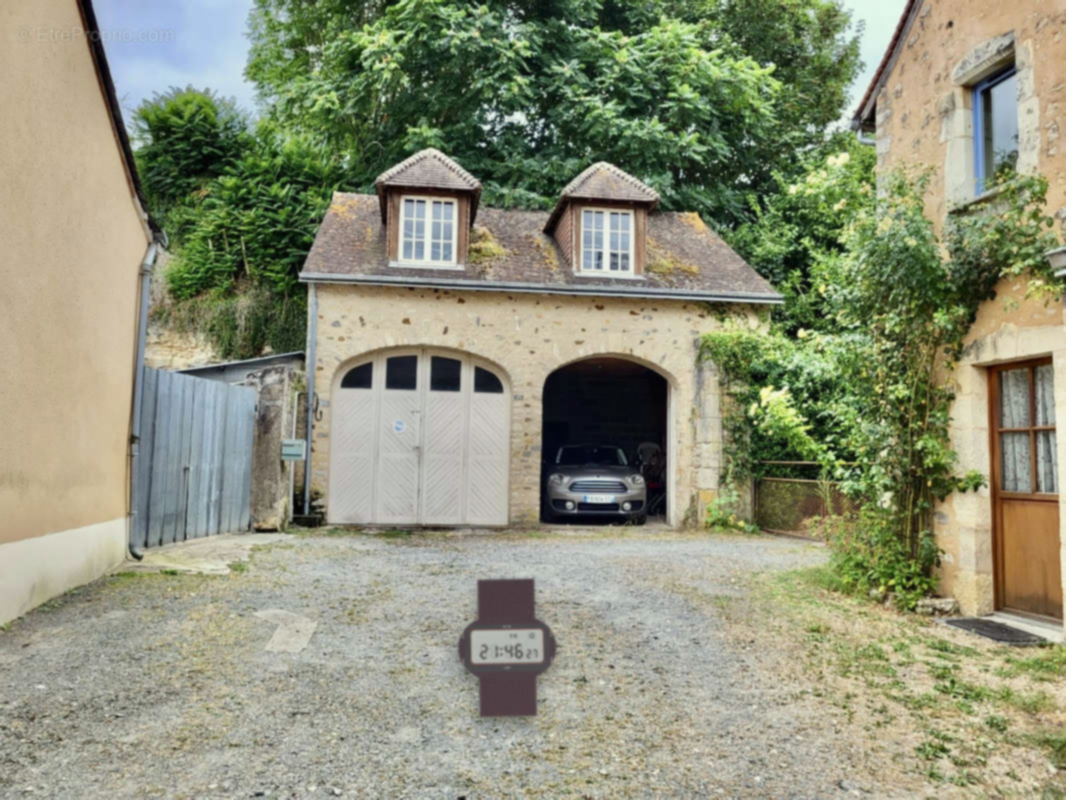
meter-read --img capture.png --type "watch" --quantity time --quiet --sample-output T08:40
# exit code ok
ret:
T21:46
